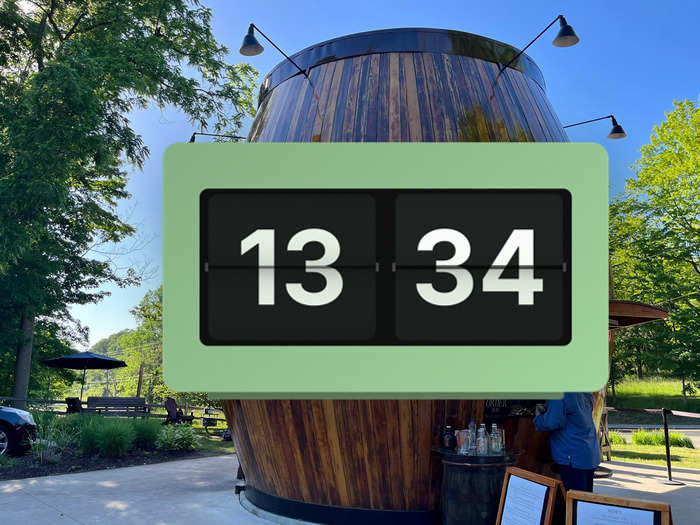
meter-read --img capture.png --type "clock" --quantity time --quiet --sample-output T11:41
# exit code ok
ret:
T13:34
